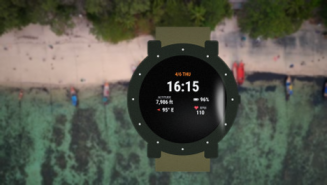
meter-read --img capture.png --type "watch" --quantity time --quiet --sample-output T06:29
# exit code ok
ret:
T16:15
